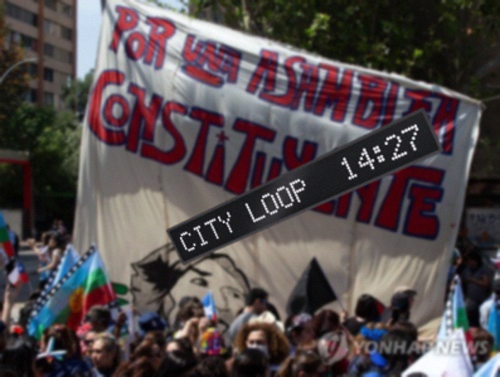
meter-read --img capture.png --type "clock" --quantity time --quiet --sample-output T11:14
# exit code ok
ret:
T14:27
